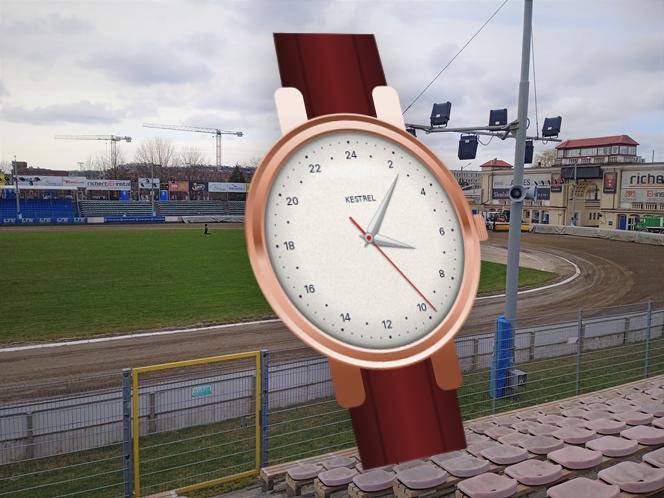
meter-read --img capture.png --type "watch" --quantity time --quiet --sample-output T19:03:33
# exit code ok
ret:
T07:06:24
